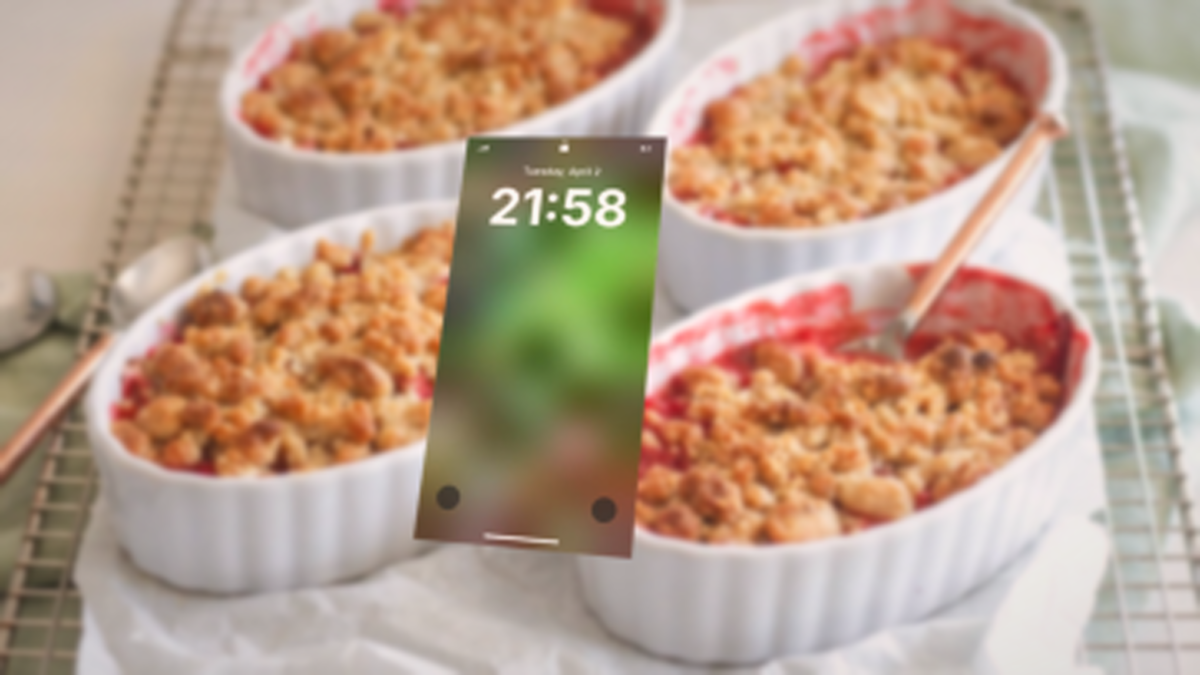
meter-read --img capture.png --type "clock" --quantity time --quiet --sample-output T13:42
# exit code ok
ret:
T21:58
